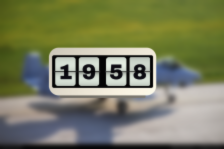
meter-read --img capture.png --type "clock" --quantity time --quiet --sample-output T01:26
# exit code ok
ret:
T19:58
